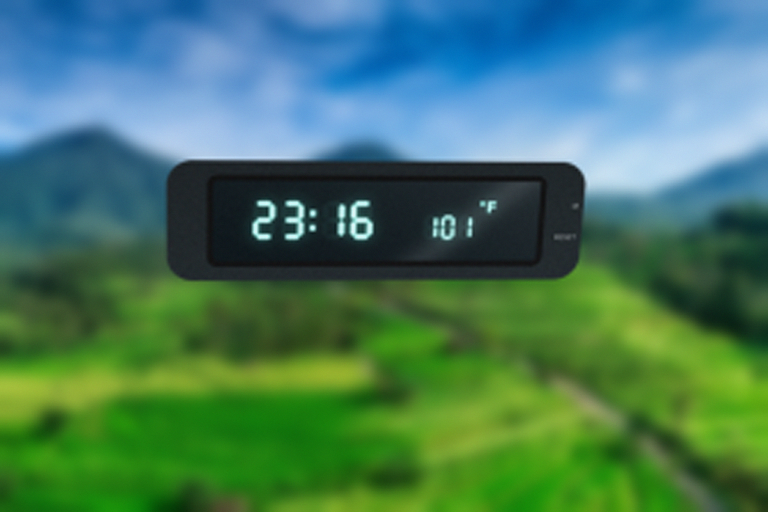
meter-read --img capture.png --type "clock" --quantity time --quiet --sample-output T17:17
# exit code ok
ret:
T23:16
